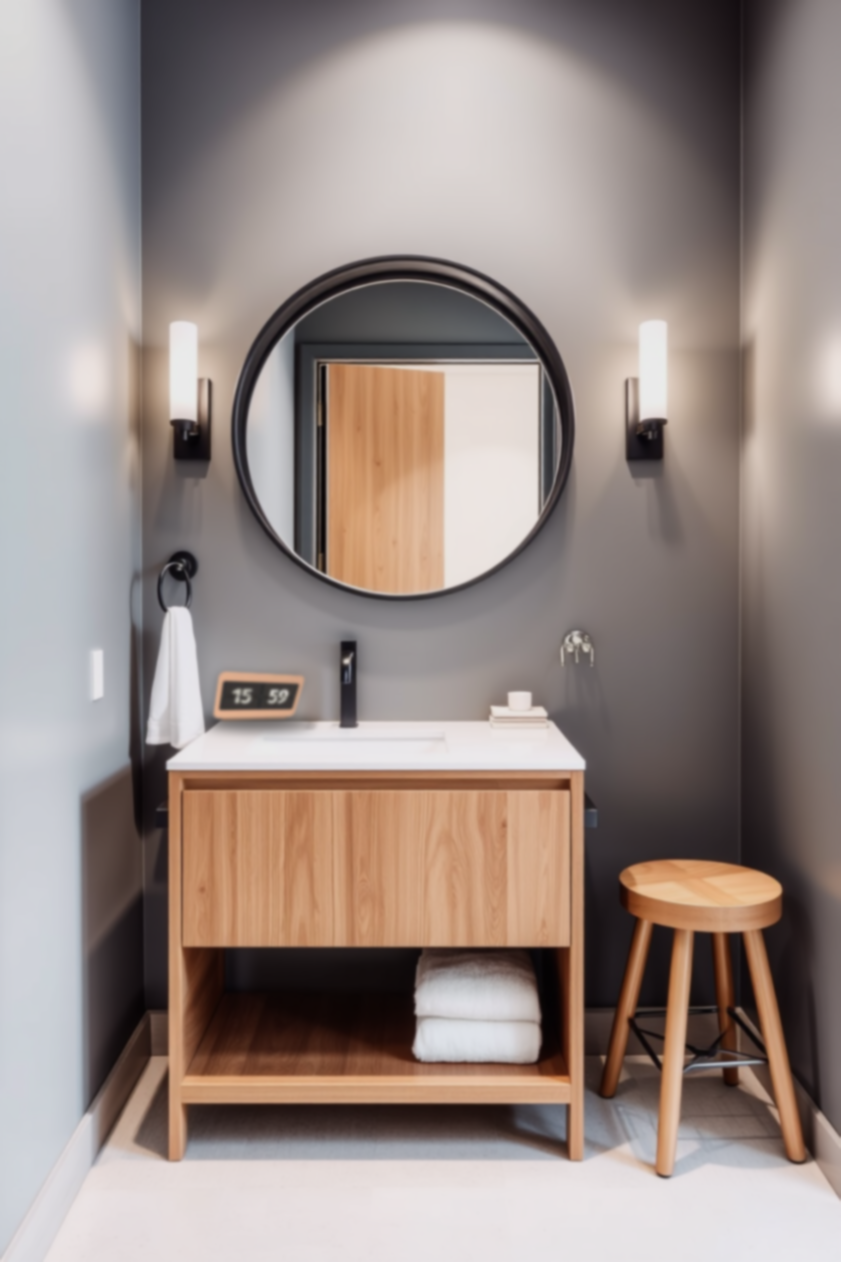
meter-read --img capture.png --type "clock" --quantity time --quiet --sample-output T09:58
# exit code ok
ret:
T15:59
